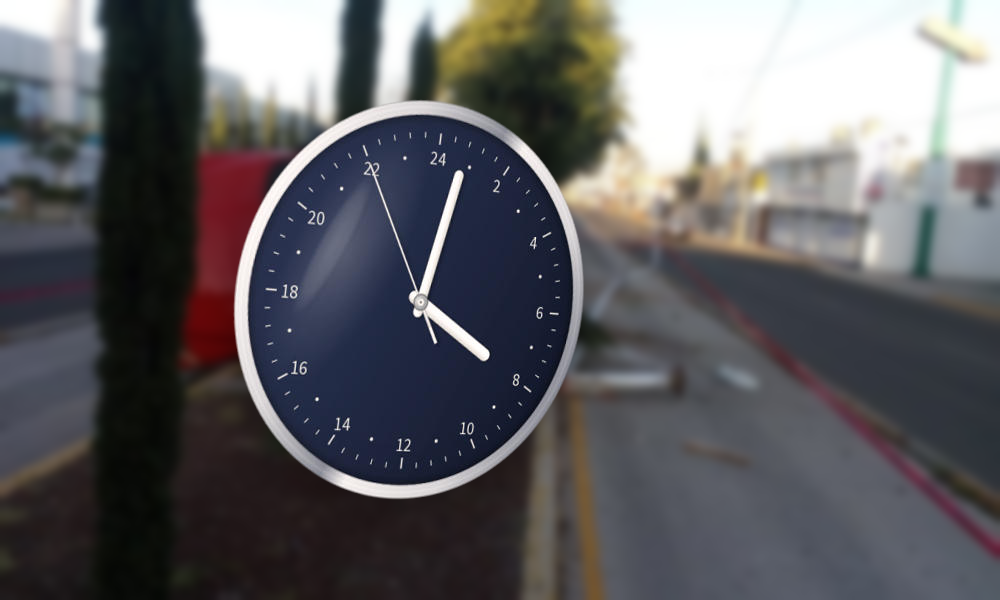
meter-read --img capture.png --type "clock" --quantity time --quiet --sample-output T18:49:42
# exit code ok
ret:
T08:01:55
